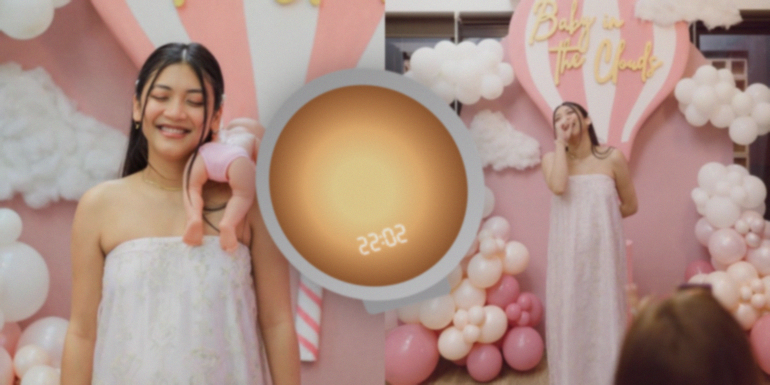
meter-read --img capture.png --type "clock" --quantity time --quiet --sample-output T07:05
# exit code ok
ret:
T22:02
